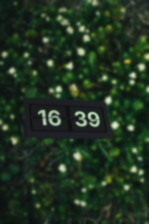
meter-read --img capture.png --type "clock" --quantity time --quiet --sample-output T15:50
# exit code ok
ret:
T16:39
